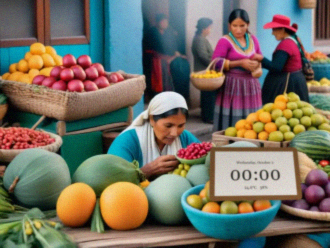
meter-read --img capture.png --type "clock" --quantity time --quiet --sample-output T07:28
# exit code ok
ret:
T00:00
